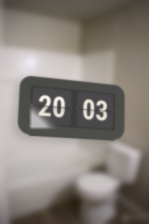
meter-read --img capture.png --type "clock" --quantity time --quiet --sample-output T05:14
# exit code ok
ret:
T20:03
